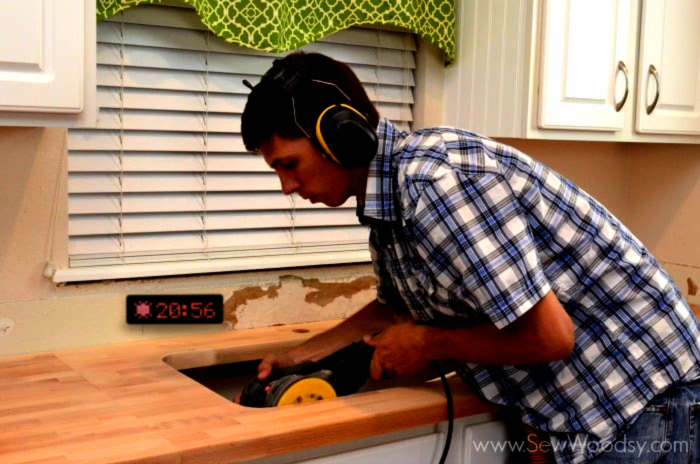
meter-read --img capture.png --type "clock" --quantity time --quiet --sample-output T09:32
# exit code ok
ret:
T20:56
